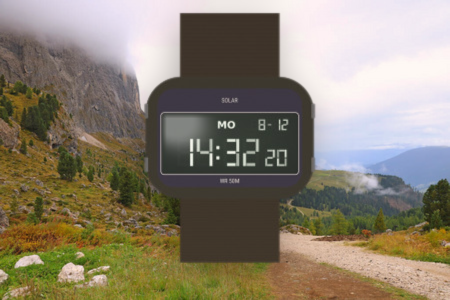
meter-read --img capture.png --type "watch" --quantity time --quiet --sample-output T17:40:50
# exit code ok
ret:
T14:32:20
